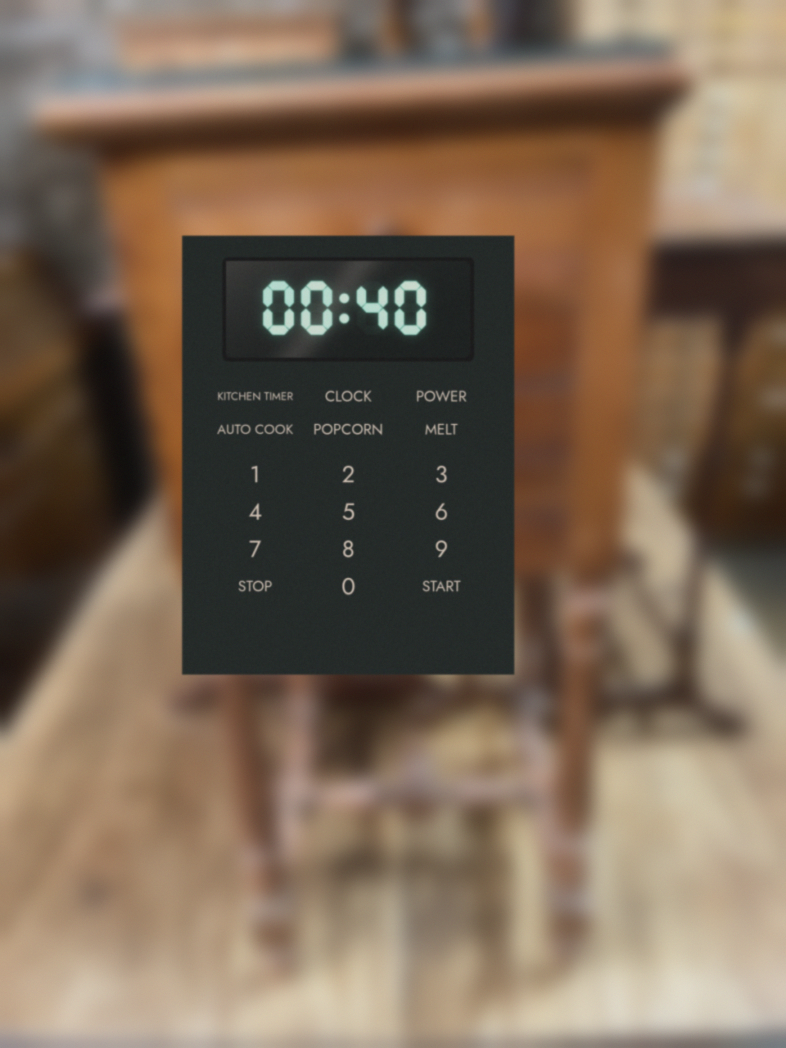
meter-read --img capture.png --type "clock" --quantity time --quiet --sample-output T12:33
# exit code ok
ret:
T00:40
